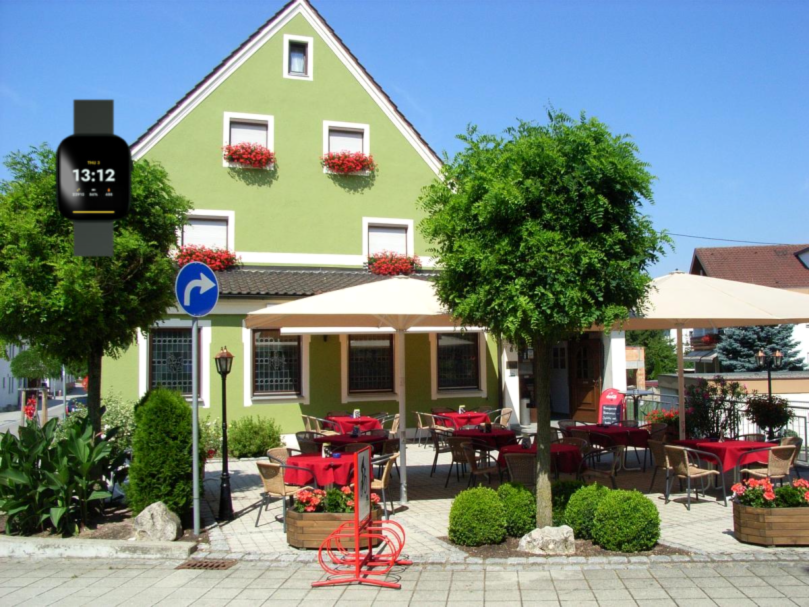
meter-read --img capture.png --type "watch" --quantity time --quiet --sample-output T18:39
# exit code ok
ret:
T13:12
